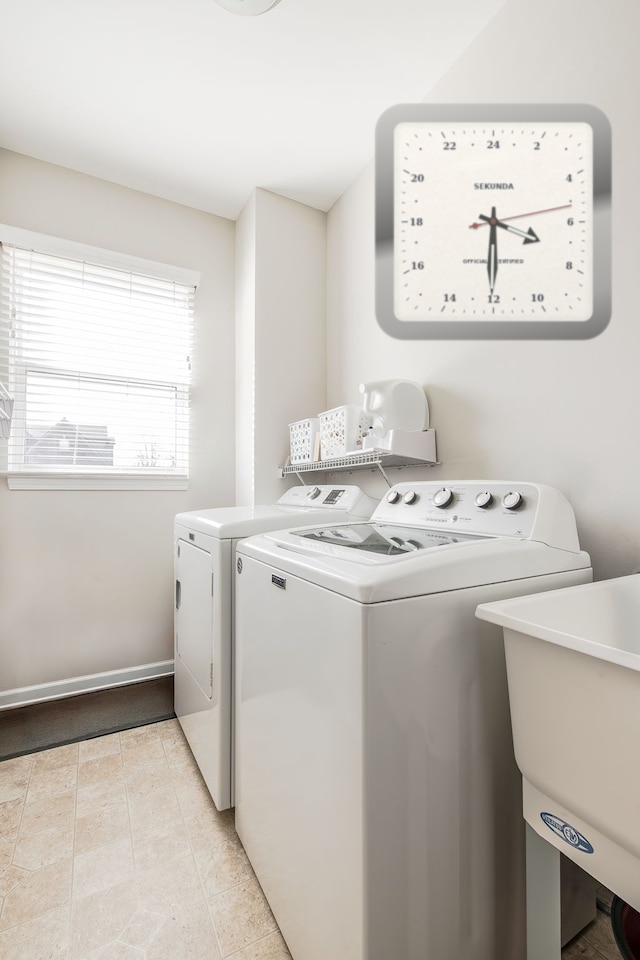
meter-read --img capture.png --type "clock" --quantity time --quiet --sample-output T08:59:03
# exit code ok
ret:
T07:30:13
